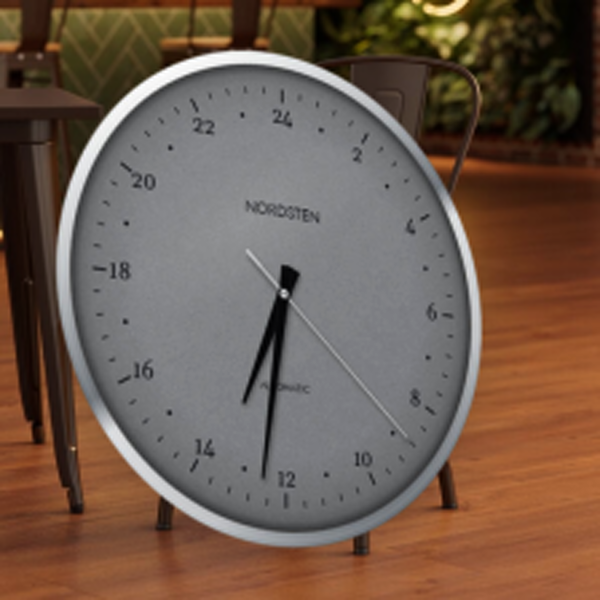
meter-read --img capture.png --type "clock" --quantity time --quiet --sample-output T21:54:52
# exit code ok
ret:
T13:31:22
